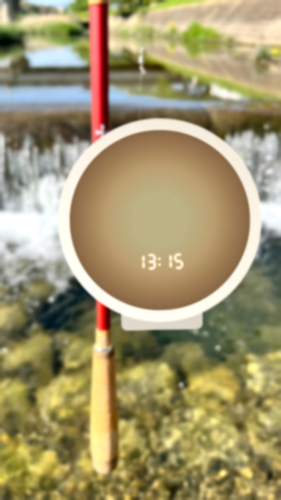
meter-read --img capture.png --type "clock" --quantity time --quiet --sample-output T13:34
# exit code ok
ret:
T13:15
